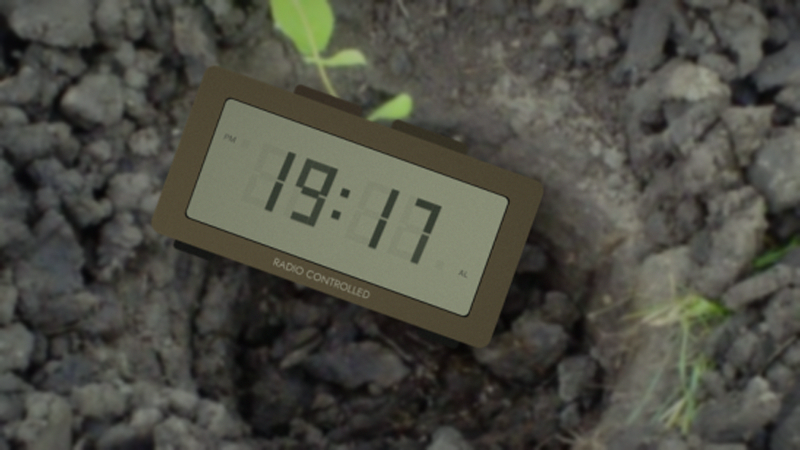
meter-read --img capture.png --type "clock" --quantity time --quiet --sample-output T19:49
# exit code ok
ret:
T19:17
